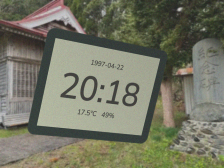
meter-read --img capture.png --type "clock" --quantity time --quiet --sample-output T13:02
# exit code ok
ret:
T20:18
